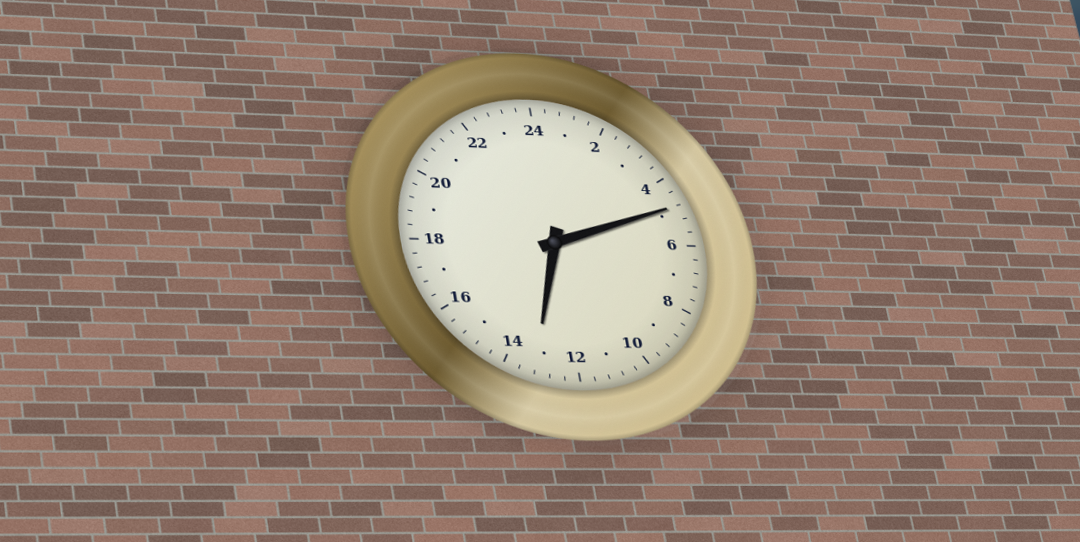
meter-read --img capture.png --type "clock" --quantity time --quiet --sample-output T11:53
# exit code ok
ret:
T13:12
